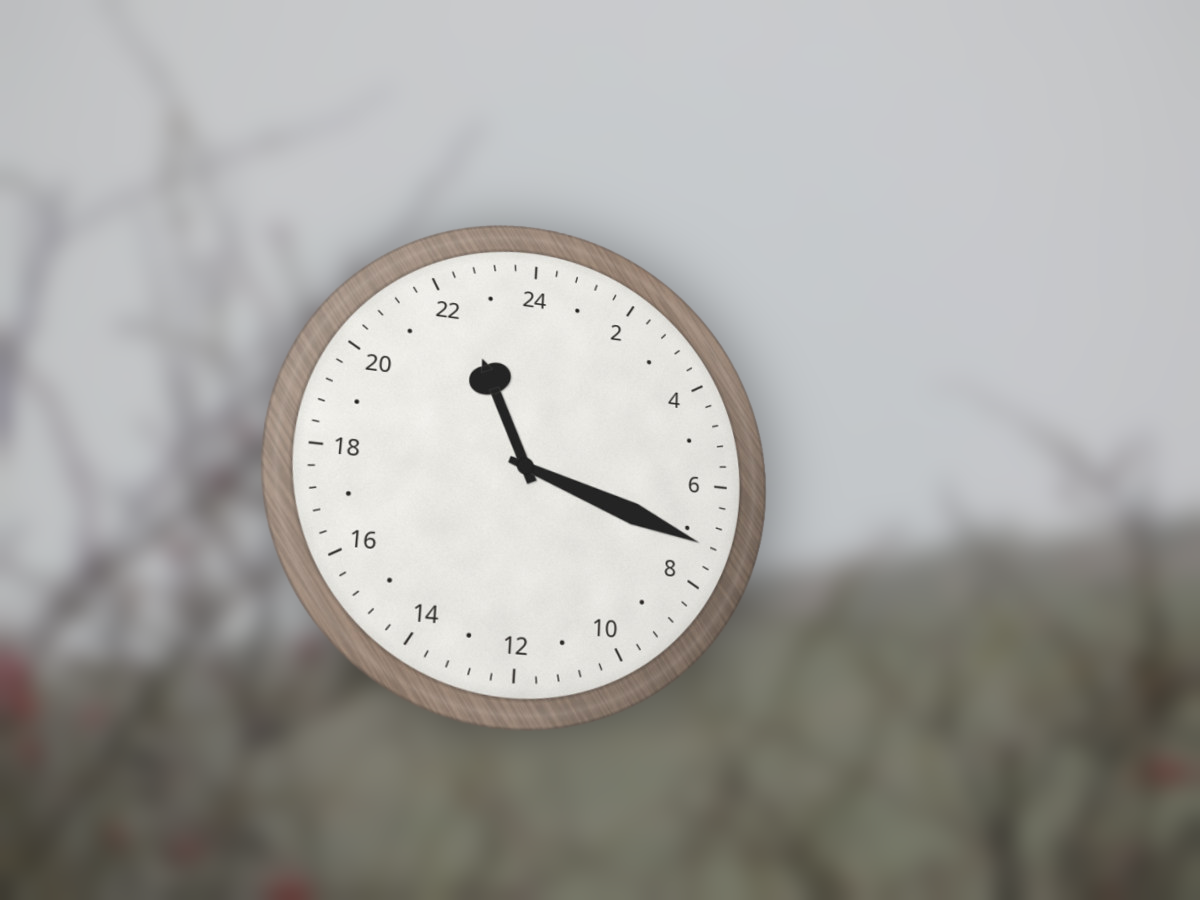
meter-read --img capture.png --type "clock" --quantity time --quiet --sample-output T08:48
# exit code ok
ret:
T22:18
